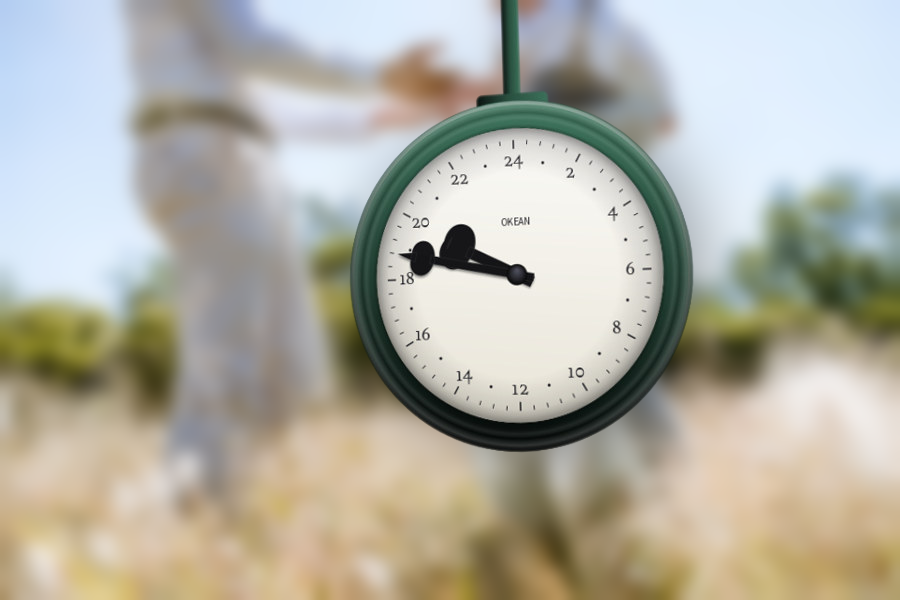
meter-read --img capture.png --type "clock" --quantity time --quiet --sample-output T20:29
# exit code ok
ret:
T19:47
